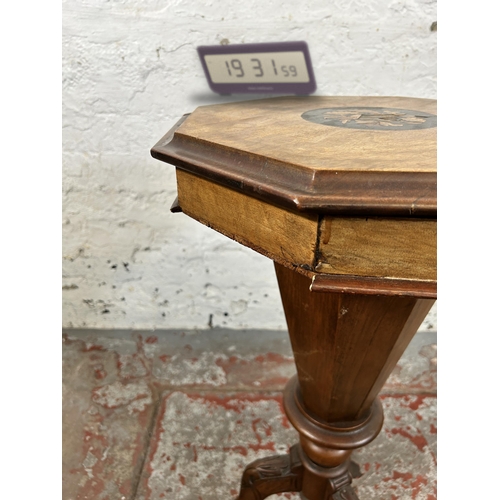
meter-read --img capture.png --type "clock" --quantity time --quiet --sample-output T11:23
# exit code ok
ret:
T19:31
